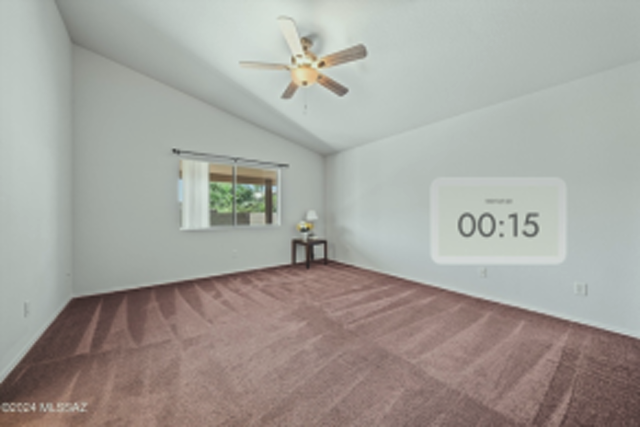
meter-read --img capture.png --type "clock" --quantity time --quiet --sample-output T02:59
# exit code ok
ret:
T00:15
